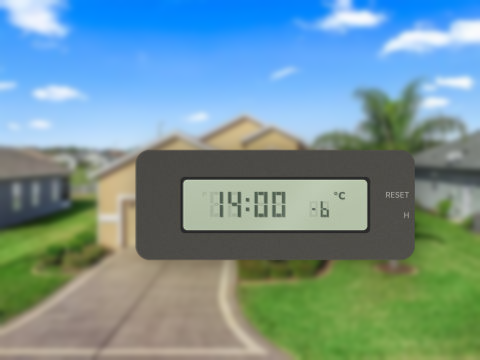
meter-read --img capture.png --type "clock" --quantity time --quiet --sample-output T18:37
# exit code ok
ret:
T14:00
